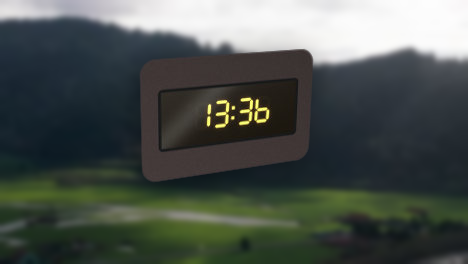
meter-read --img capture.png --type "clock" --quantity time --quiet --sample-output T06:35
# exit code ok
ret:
T13:36
